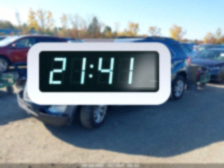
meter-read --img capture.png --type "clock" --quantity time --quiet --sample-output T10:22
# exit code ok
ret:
T21:41
